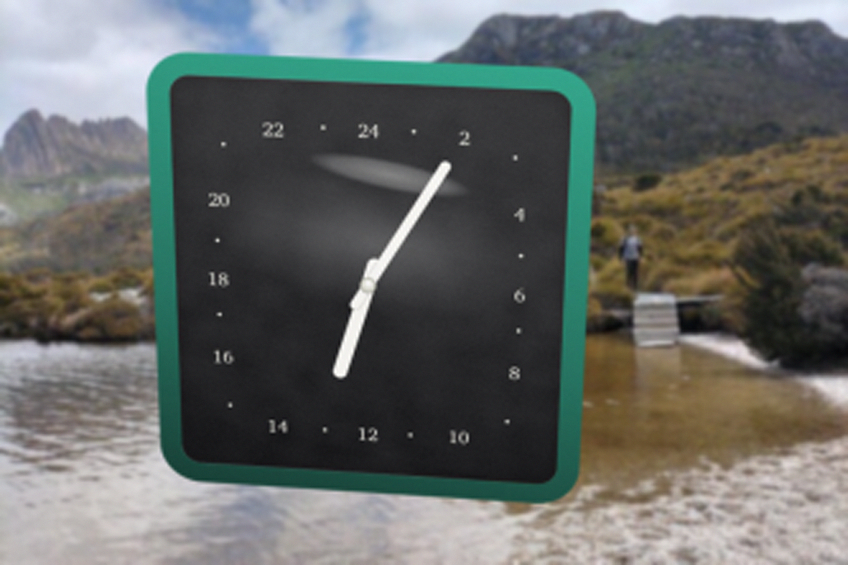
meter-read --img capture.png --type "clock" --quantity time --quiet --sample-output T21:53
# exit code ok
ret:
T13:05
